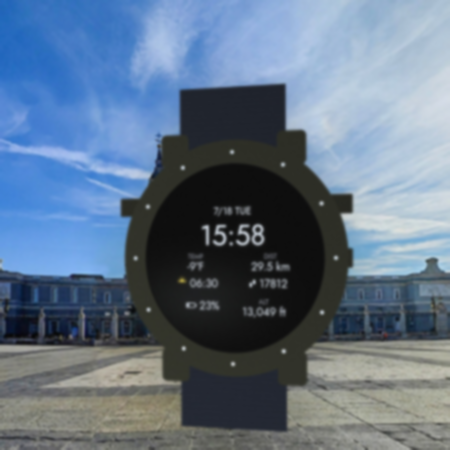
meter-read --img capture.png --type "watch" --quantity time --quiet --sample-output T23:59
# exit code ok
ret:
T15:58
